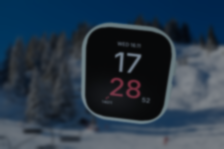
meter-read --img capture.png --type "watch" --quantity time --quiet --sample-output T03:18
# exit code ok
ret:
T17:28
